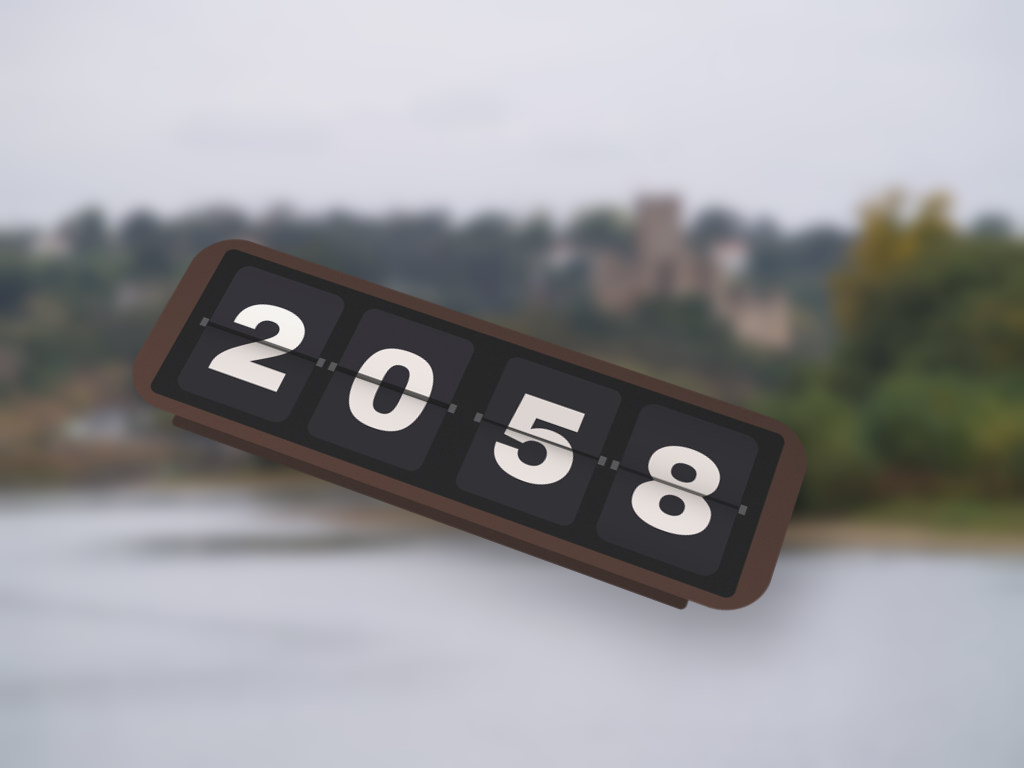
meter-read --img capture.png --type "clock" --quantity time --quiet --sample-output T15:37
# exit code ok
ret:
T20:58
